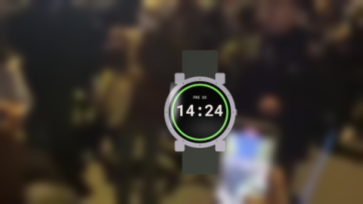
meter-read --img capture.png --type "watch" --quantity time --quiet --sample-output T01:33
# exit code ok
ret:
T14:24
